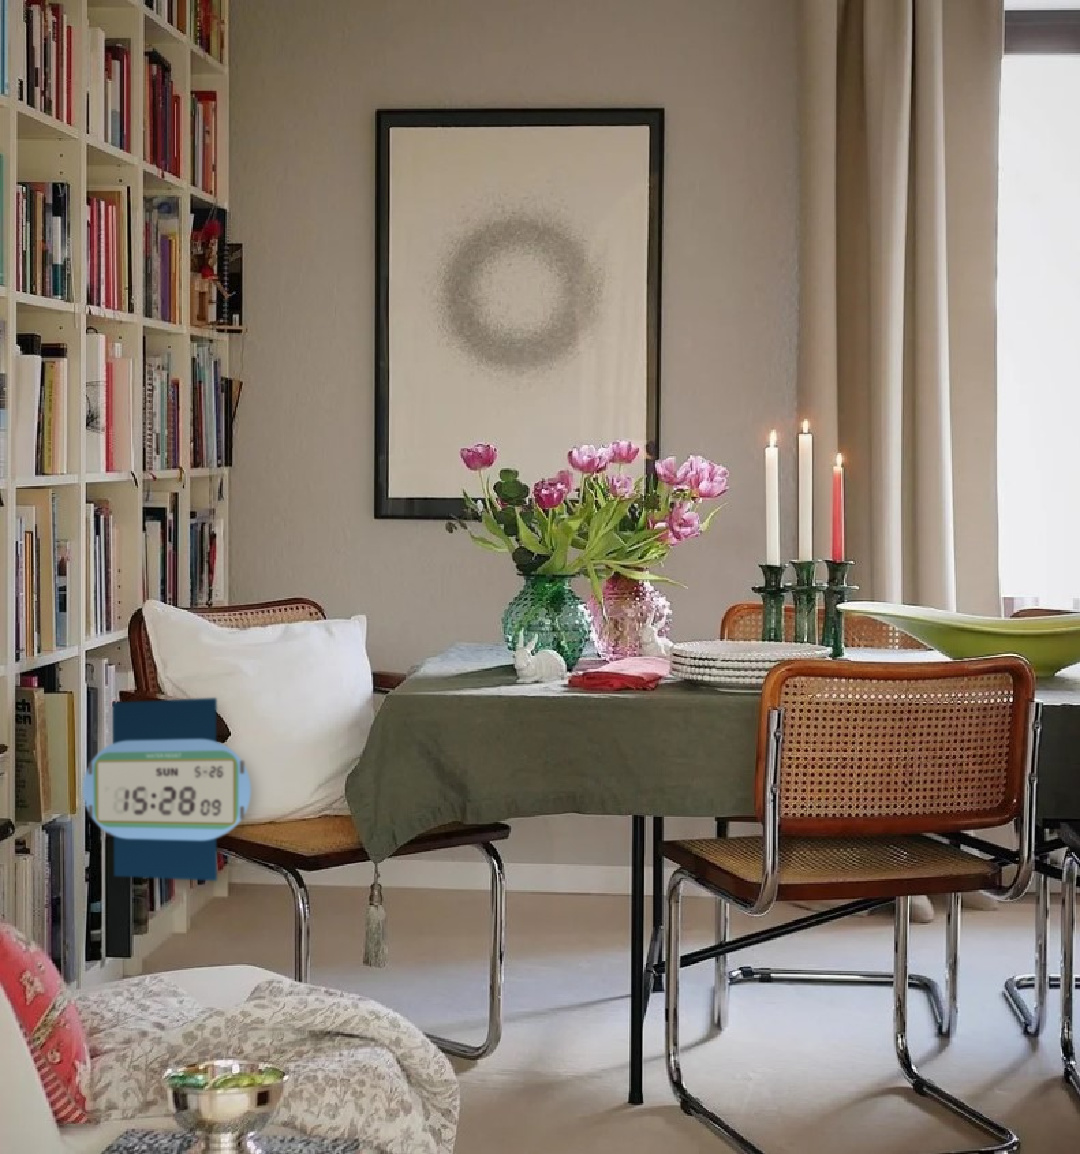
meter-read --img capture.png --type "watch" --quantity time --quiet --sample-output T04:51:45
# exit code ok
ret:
T15:28:09
